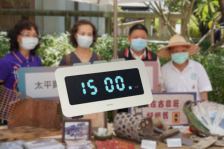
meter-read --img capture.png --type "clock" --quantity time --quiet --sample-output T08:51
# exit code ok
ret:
T15:00
